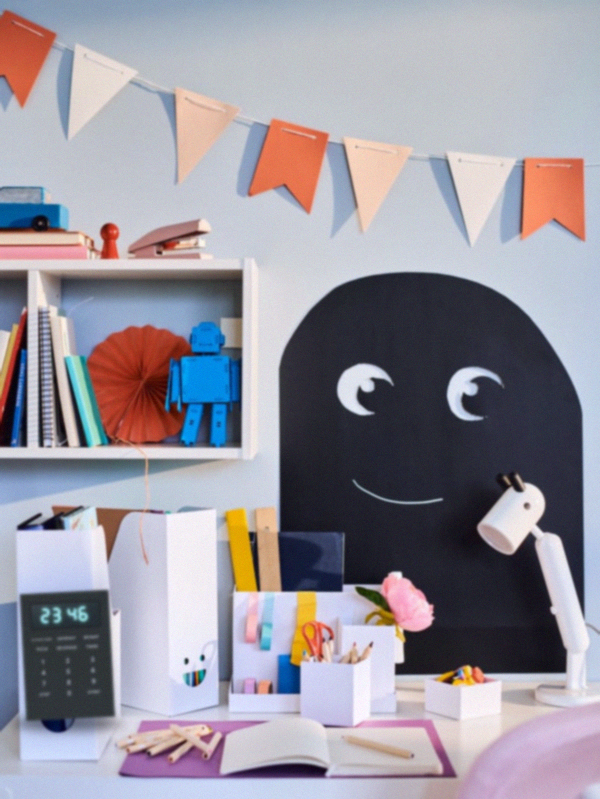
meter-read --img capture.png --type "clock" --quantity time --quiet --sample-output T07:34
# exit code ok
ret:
T23:46
